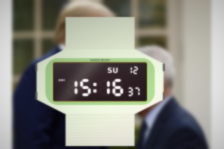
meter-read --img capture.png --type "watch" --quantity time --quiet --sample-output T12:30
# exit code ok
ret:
T15:16
